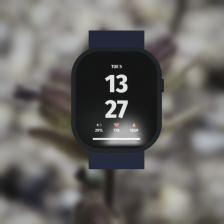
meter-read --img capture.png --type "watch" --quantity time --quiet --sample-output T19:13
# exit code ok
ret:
T13:27
